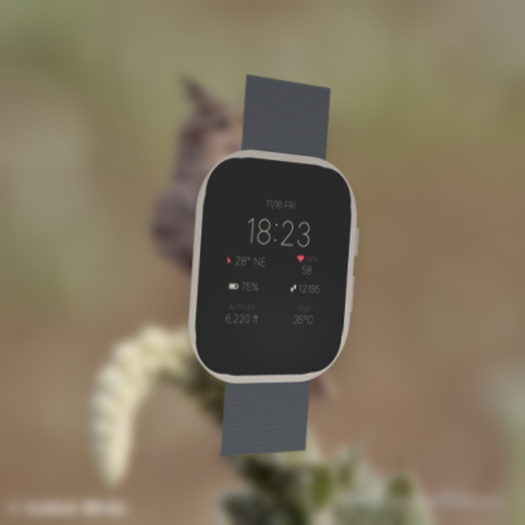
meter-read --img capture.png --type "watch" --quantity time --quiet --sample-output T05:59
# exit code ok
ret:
T18:23
